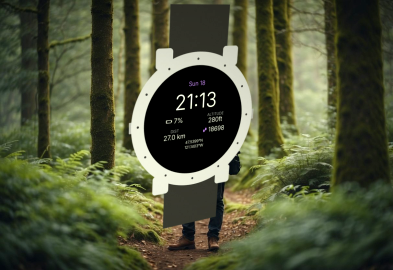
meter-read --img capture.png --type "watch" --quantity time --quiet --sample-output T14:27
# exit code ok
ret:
T21:13
